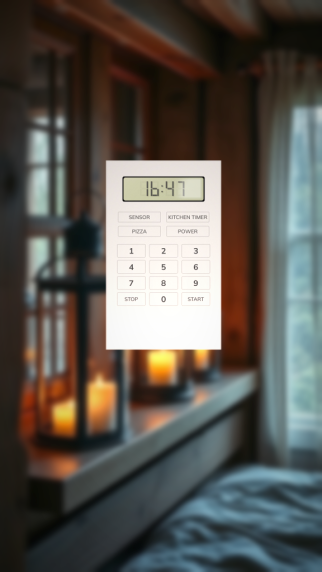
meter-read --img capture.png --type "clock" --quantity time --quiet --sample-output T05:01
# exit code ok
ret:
T16:47
